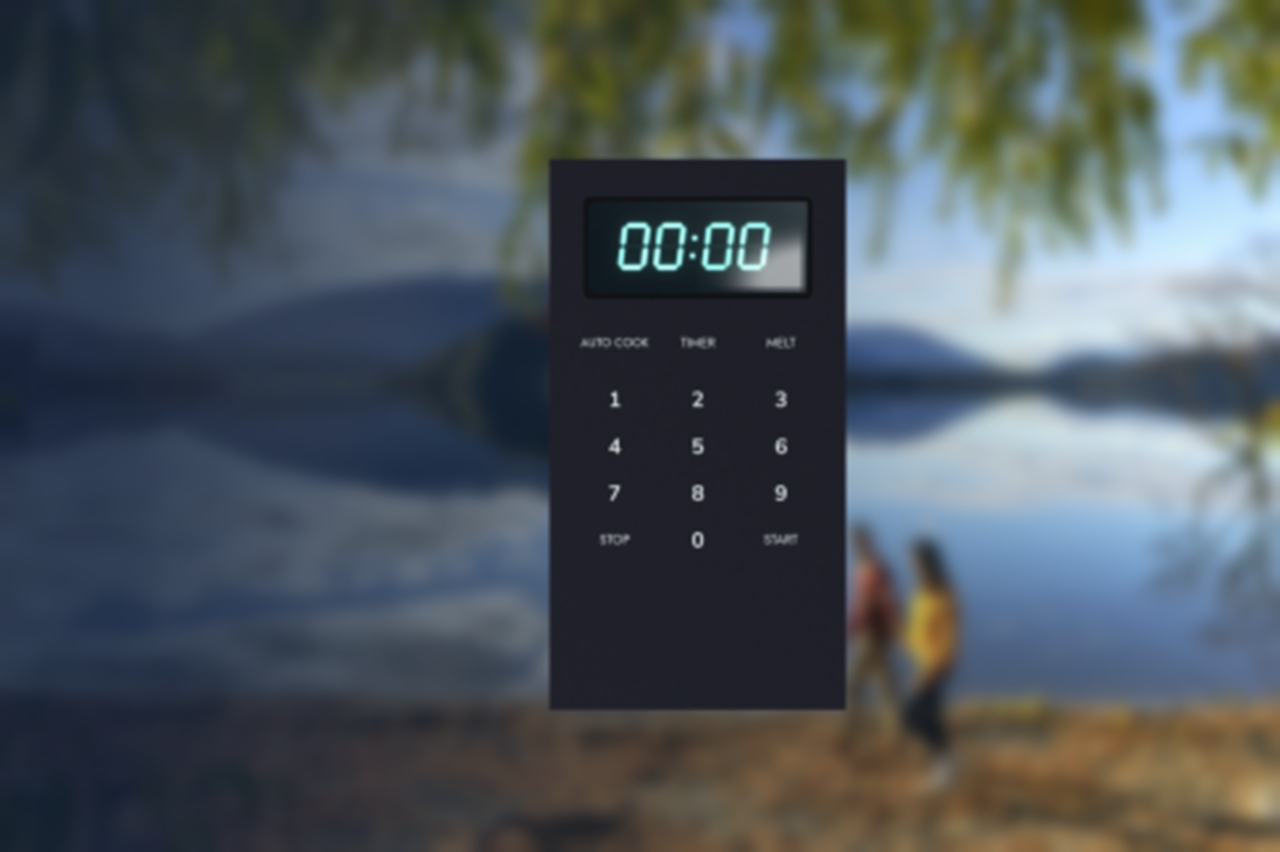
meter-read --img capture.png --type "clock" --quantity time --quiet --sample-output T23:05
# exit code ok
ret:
T00:00
